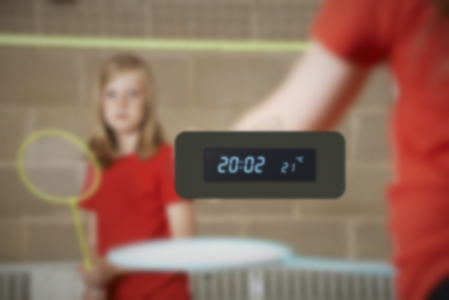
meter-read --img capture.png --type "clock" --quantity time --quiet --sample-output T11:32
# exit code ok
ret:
T20:02
